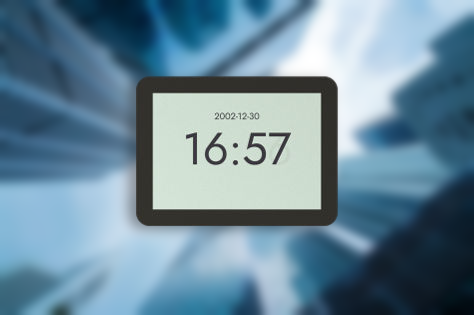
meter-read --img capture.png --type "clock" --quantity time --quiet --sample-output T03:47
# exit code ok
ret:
T16:57
